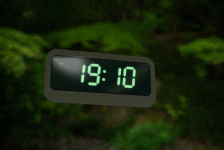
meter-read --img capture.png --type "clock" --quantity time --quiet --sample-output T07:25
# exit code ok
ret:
T19:10
